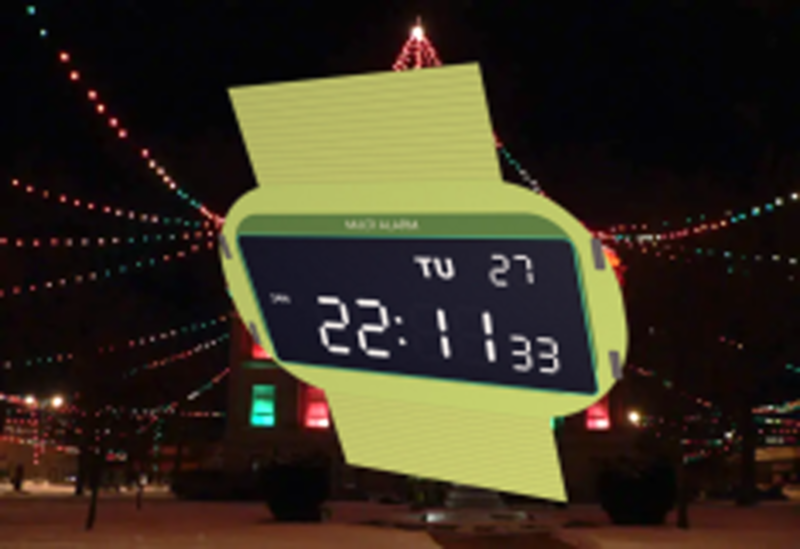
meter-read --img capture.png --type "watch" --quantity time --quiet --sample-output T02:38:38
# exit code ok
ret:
T22:11:33
